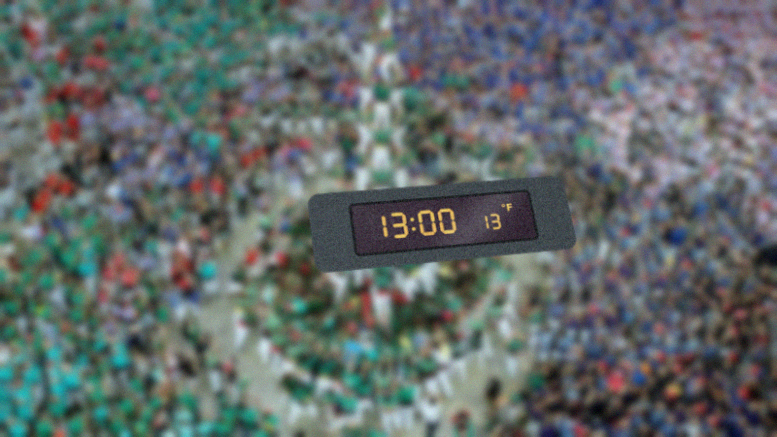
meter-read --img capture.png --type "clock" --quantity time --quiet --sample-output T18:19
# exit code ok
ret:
T13:00
